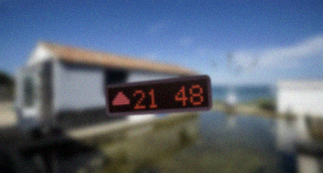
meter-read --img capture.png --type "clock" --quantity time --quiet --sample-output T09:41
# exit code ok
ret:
T21:48
